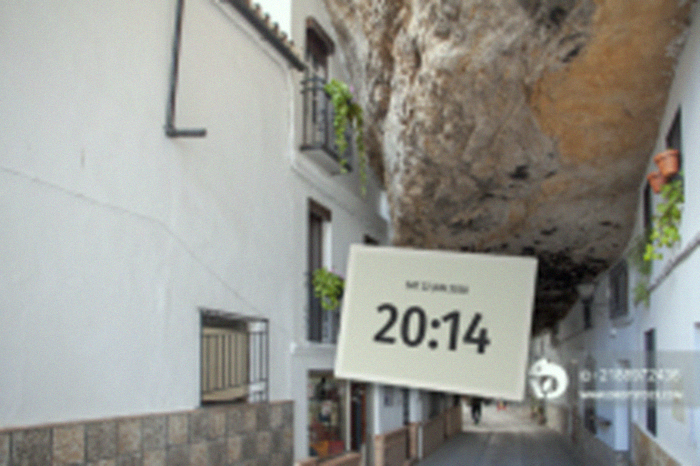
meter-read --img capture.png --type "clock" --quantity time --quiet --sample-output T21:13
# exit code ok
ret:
T20:14
